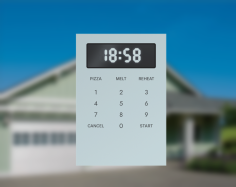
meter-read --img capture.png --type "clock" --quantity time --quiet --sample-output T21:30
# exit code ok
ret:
T18:58
